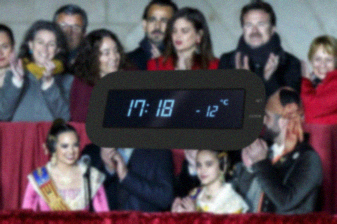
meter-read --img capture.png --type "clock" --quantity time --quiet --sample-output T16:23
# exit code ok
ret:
T17:18
